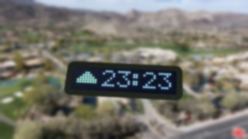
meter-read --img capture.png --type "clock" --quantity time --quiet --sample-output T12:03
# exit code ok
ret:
T23:23
